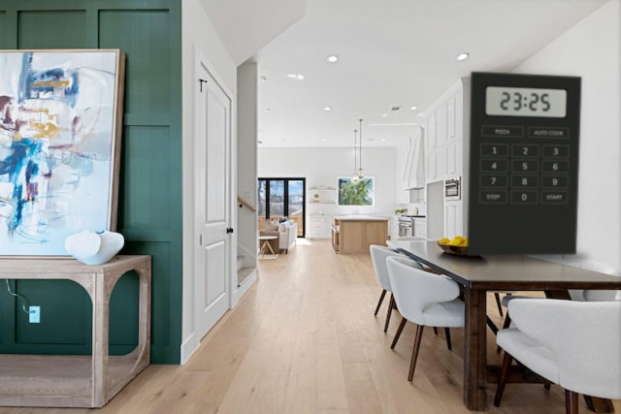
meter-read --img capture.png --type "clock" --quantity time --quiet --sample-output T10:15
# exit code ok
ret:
T23:25
